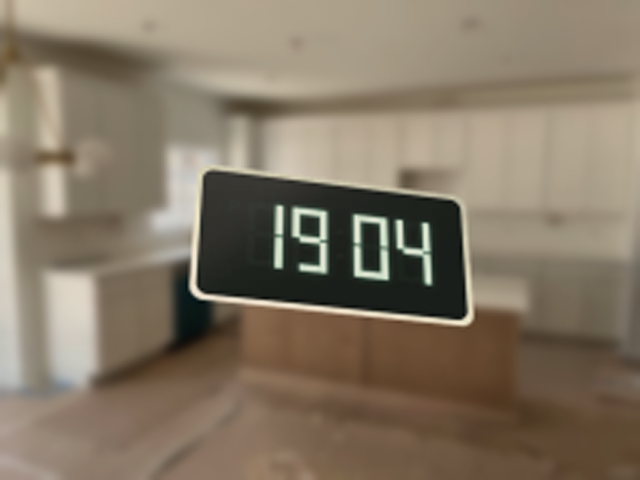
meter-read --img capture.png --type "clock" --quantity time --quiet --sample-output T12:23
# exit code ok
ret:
T19:04
